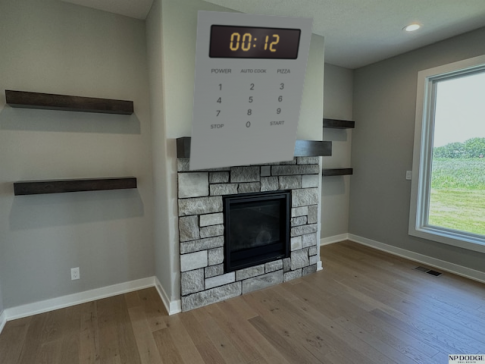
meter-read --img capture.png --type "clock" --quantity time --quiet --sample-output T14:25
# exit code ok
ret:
T00:12
